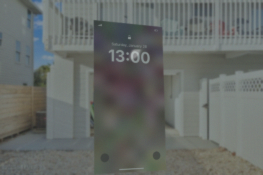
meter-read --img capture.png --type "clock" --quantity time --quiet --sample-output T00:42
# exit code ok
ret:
T13:00
